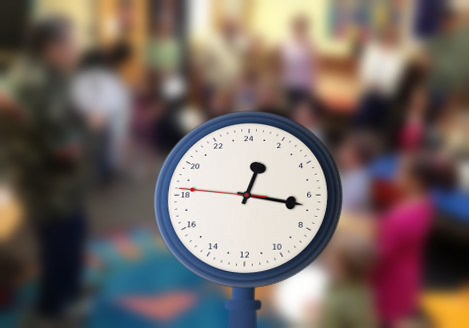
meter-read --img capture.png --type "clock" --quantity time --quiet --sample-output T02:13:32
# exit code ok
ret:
T01:16:46
